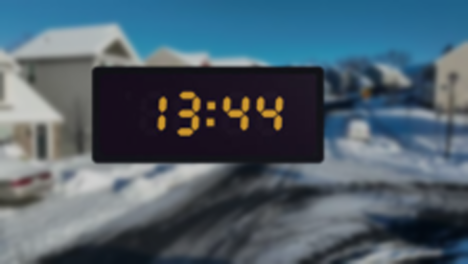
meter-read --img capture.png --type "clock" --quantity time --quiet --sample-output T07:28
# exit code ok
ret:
T13:44
